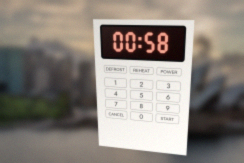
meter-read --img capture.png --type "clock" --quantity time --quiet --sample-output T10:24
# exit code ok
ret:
T00:58
